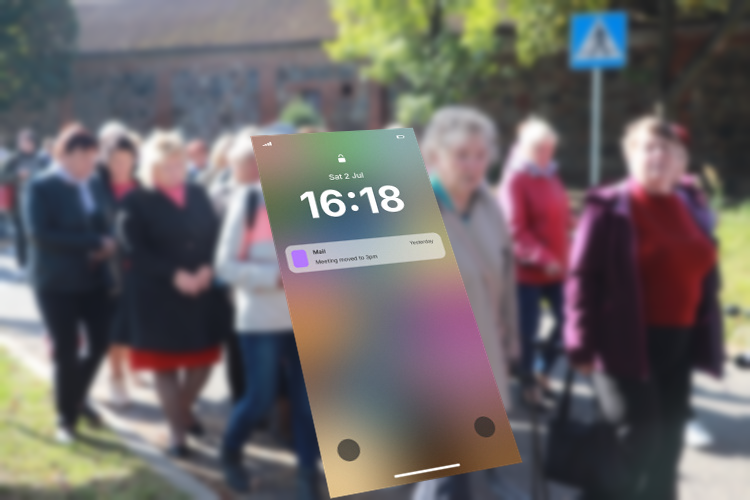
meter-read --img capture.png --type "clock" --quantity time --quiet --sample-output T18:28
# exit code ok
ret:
T16:18
